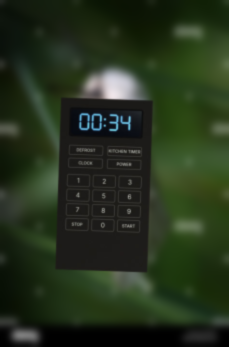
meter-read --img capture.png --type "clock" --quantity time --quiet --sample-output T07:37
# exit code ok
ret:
T00:34
